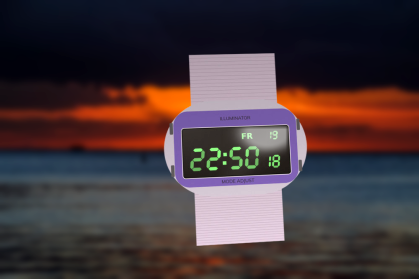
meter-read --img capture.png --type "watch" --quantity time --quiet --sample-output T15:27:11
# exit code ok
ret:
T22:50:18
